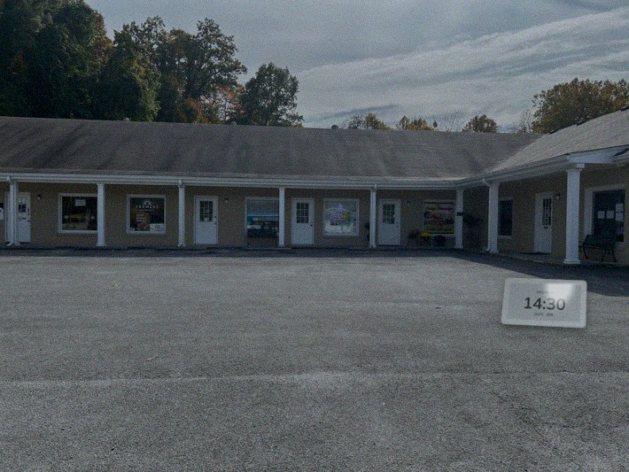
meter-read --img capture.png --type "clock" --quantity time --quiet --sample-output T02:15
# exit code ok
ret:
T14:30
